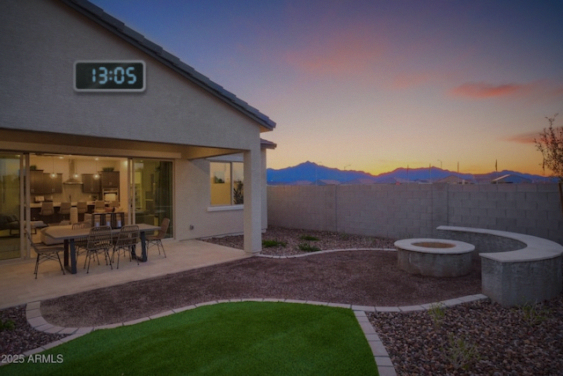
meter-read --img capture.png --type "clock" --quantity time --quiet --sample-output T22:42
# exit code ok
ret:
T13:05
